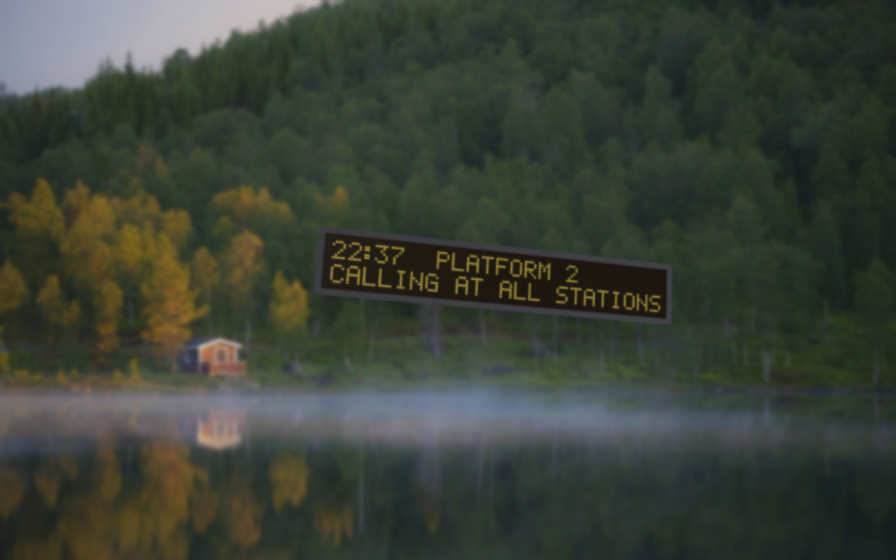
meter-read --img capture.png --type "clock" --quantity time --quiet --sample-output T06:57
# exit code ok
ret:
T22:37
